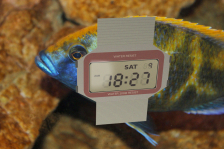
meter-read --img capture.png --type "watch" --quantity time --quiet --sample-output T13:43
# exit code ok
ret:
T18:27
